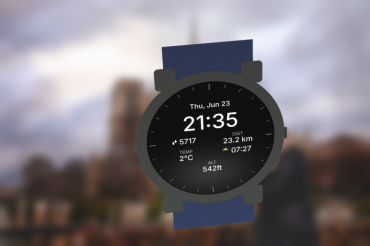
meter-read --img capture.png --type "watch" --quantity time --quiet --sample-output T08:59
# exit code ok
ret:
T21:35
